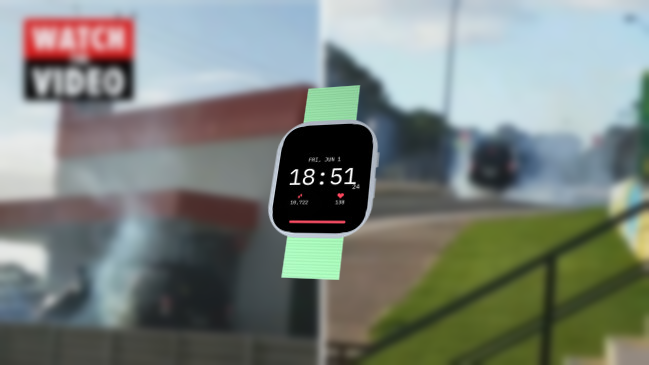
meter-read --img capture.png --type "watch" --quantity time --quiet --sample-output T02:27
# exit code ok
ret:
T18:51
